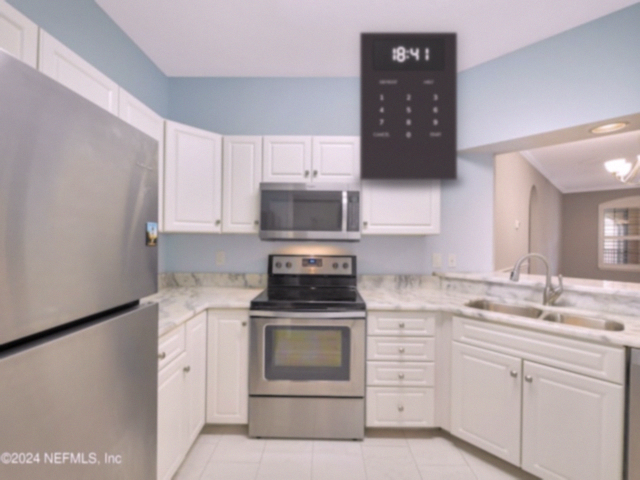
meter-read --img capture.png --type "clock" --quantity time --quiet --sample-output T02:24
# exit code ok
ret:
T18:41
